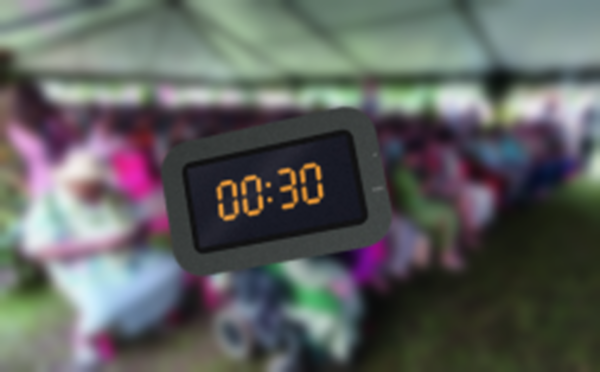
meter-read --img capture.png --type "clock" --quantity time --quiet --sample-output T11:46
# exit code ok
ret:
T00:30
